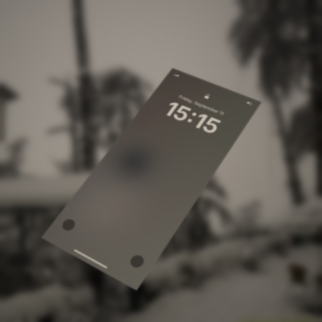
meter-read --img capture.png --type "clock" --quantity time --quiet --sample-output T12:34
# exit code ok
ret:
T15:15
